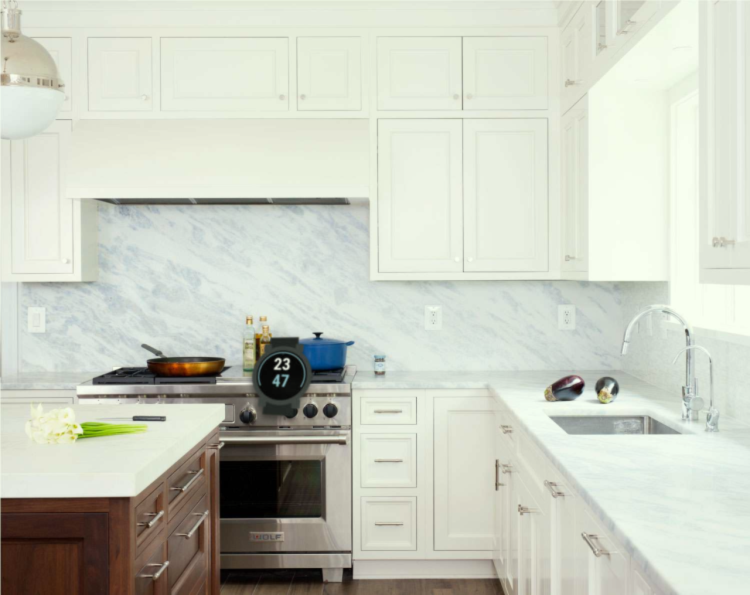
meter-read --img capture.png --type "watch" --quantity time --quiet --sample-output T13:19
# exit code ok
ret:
T23:47
